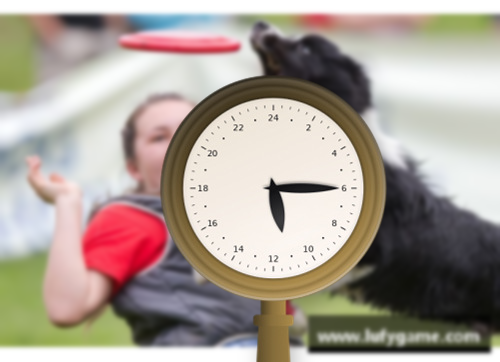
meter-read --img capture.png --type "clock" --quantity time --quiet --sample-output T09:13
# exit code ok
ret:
T11:15
